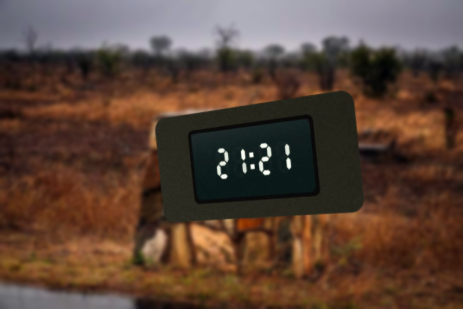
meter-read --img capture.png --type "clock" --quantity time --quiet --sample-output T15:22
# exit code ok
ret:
T21:21
